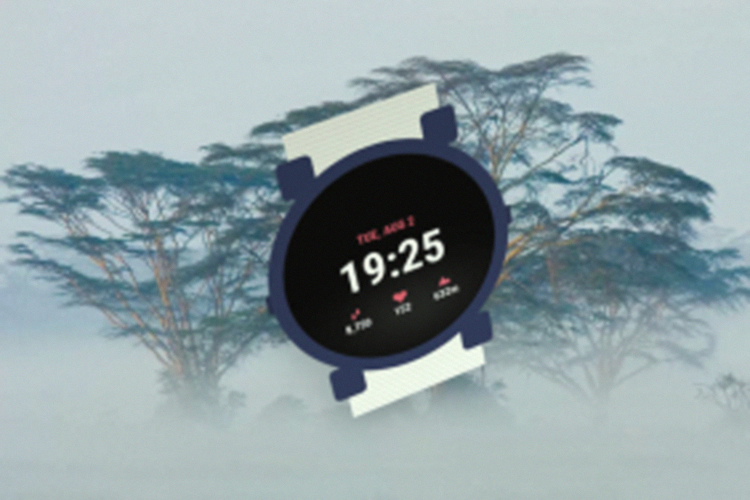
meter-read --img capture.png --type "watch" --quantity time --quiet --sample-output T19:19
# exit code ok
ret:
T19:25
